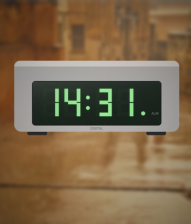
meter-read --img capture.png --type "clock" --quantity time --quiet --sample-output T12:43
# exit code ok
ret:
T14:31
